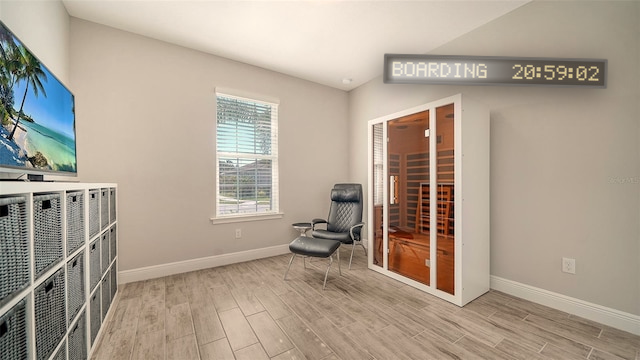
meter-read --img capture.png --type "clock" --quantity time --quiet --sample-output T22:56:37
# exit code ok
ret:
T20:59:02
